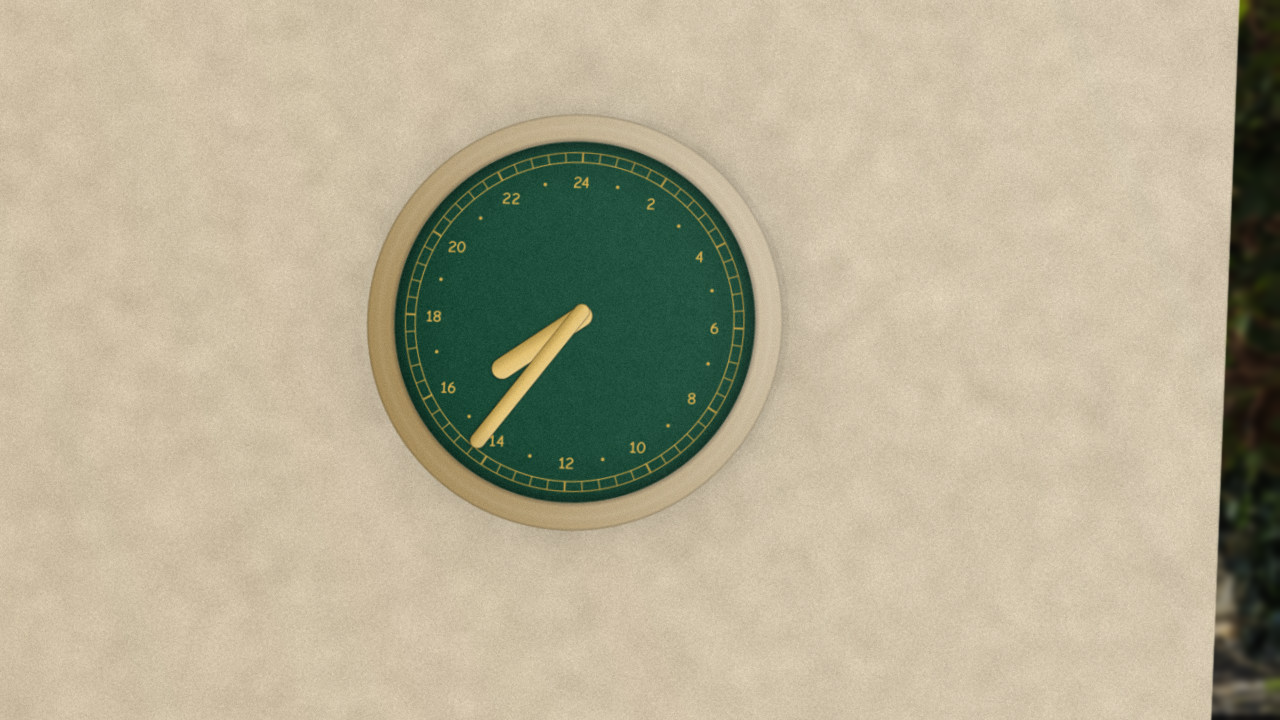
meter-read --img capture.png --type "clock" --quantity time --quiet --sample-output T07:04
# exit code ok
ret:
T15:36
